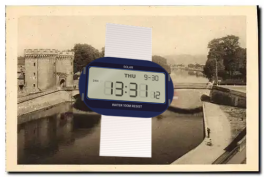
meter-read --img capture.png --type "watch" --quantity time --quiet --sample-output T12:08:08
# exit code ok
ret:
T13:31:12
